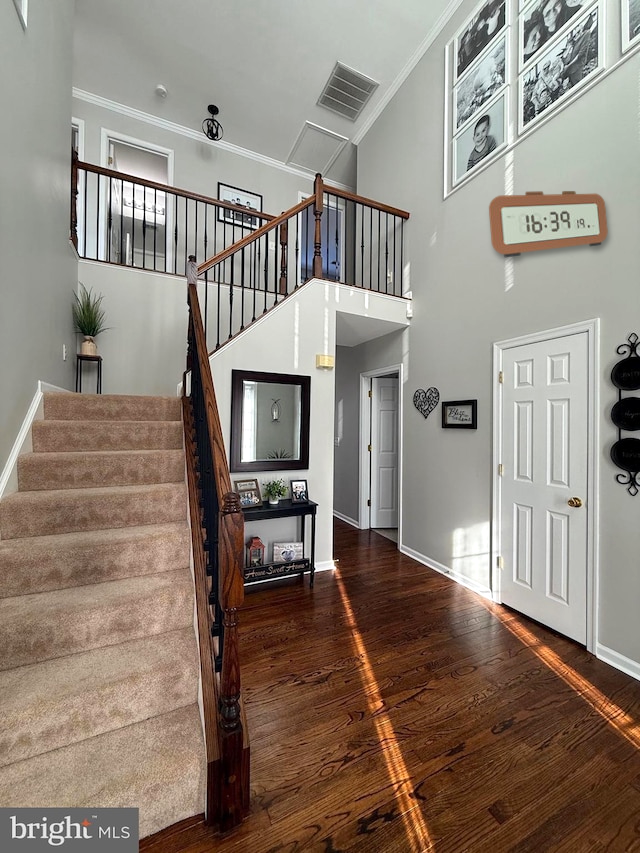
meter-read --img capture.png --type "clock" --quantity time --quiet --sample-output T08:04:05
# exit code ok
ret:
T16:39:19
